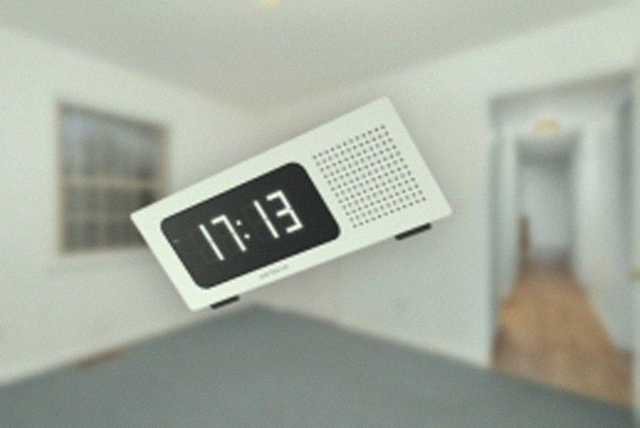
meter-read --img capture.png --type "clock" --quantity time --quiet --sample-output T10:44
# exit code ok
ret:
T17:13
